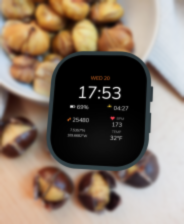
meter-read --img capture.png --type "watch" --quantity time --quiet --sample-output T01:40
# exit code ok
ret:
T17:53
